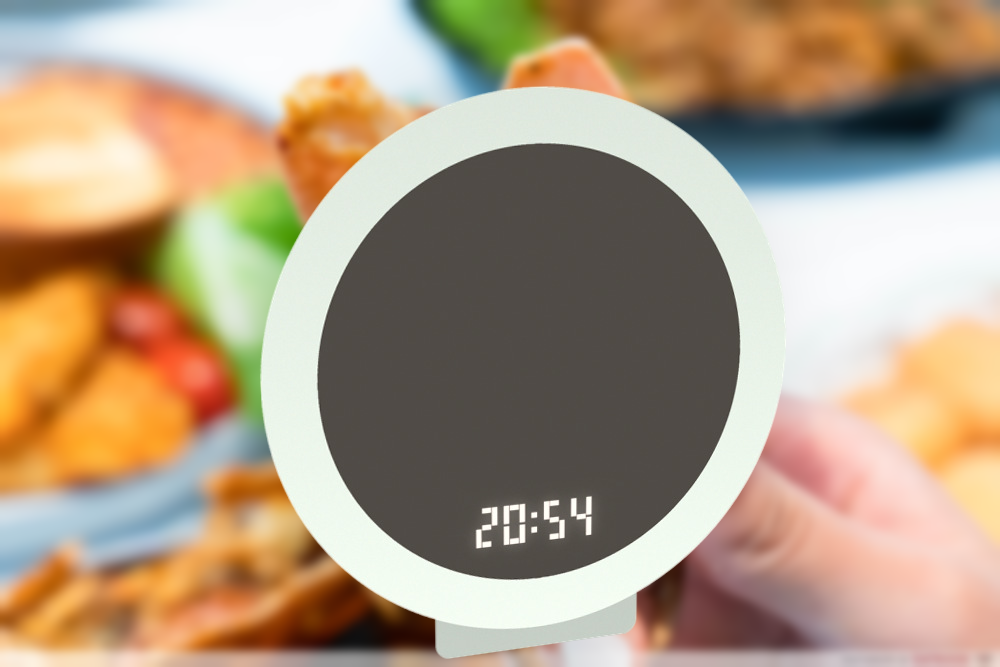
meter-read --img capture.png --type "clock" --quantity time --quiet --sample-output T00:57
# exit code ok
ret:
T20:54
